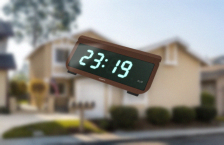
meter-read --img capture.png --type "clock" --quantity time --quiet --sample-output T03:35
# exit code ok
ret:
T23:19
